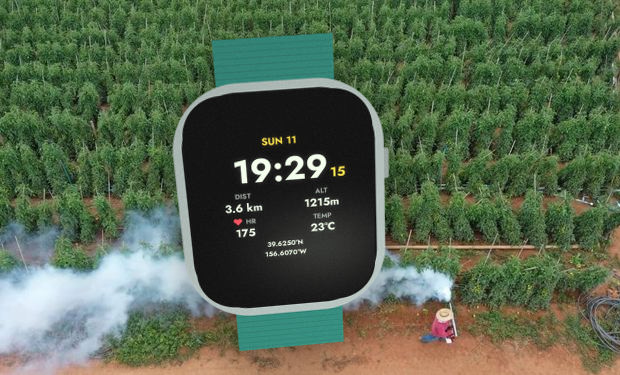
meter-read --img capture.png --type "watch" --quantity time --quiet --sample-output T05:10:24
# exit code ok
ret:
T19:29:15
